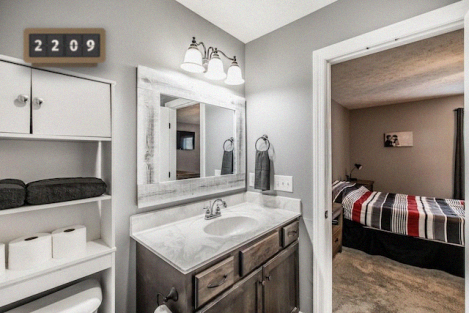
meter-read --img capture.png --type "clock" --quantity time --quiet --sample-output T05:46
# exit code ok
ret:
T22:09
